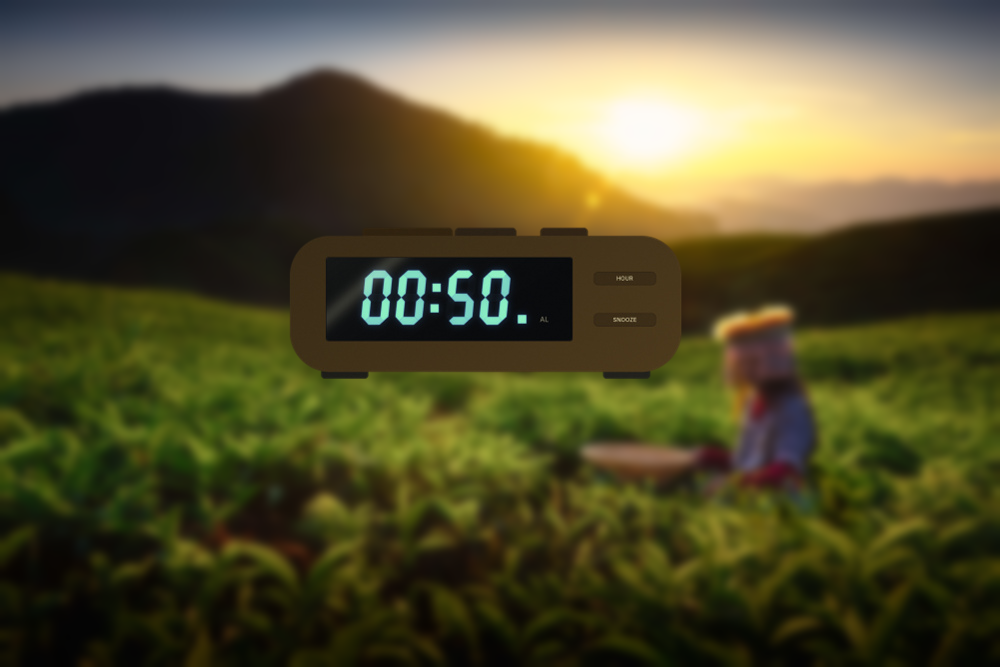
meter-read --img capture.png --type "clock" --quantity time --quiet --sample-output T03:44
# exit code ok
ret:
T00:50
